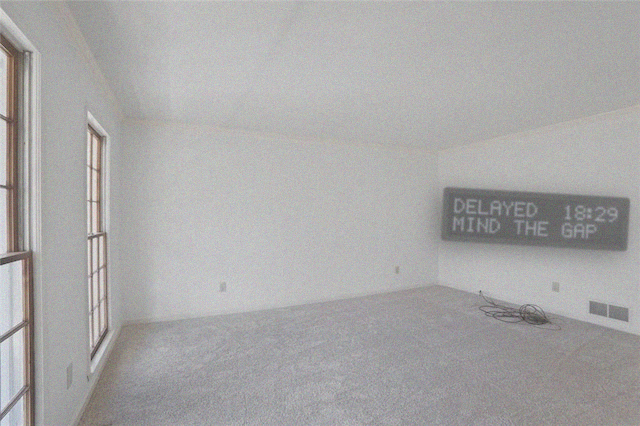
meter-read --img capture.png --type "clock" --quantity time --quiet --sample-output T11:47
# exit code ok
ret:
T18:29
